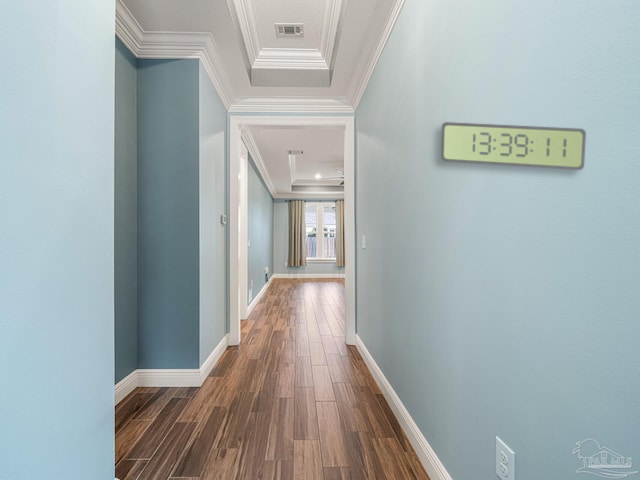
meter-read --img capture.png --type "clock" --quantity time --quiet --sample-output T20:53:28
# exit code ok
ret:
T13:39:11
